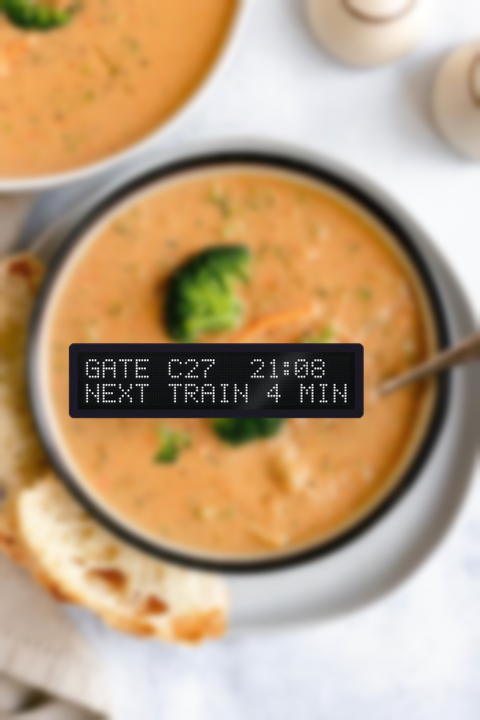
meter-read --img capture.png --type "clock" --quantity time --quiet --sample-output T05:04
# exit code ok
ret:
T21:08
